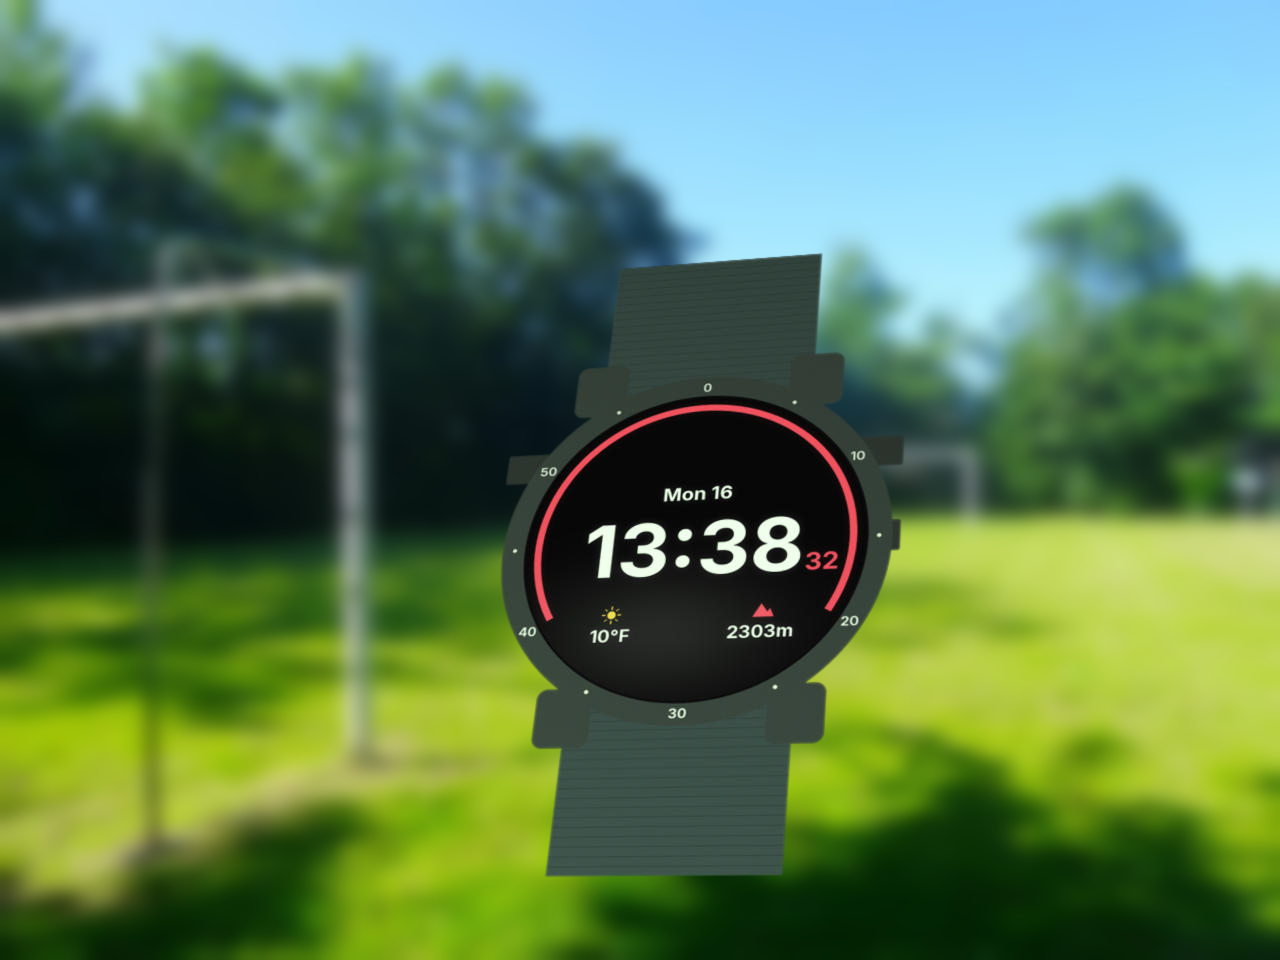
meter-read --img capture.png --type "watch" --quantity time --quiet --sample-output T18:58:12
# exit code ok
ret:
T13:38:32
